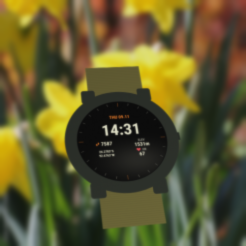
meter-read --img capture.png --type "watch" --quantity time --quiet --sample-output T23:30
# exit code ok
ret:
T14:31
